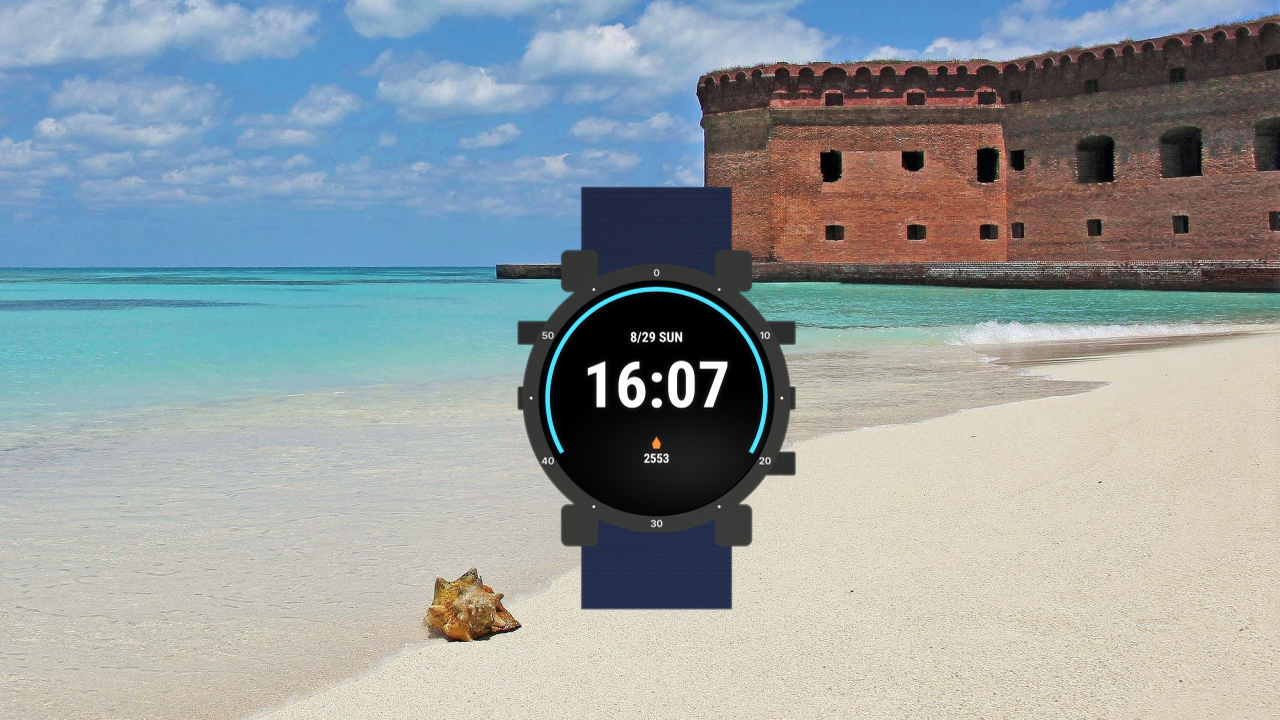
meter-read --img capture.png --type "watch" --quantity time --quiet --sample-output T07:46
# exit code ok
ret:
T16:07
